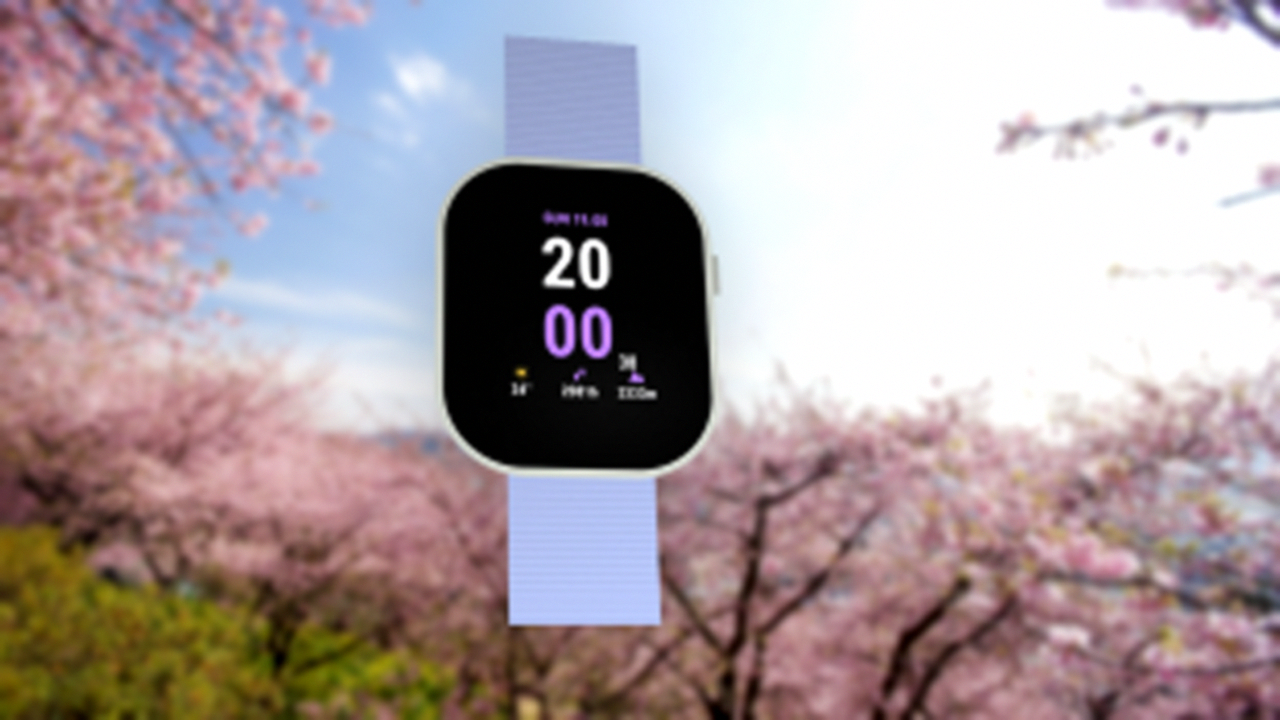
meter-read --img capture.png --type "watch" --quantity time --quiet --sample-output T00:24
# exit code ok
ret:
T20:00
